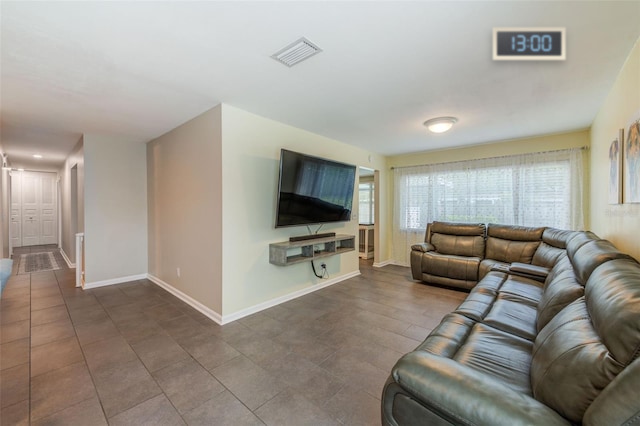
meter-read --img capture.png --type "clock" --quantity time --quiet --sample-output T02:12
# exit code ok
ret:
T13:00
